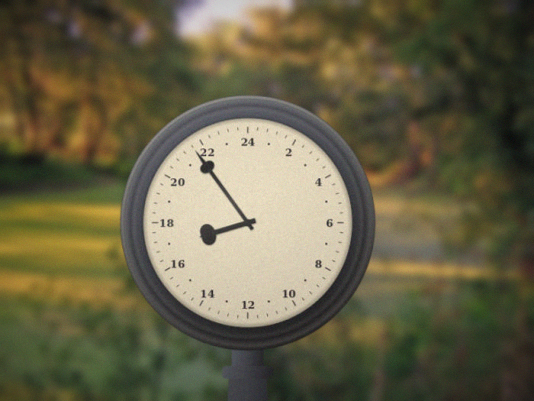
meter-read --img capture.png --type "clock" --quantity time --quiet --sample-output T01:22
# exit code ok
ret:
T16:54
